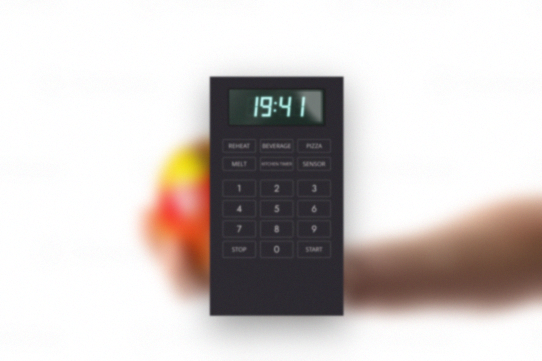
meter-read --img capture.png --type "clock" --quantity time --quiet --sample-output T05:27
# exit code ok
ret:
T19:41
